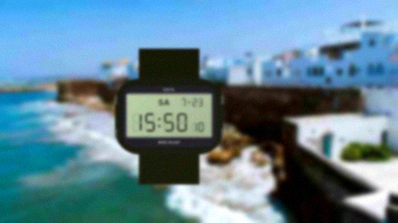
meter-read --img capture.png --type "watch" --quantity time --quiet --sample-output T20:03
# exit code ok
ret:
T15:50
